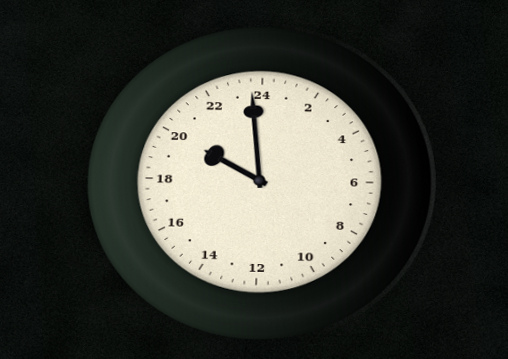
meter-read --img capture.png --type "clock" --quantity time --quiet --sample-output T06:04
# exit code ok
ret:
T19:59
